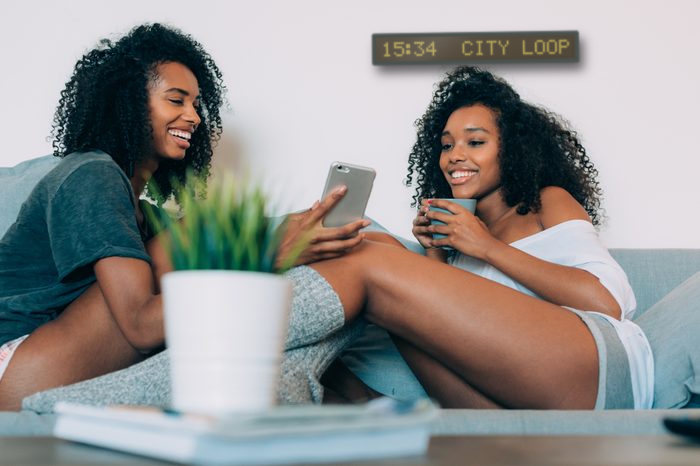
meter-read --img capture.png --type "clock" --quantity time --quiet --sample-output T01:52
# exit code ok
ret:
T15:34
